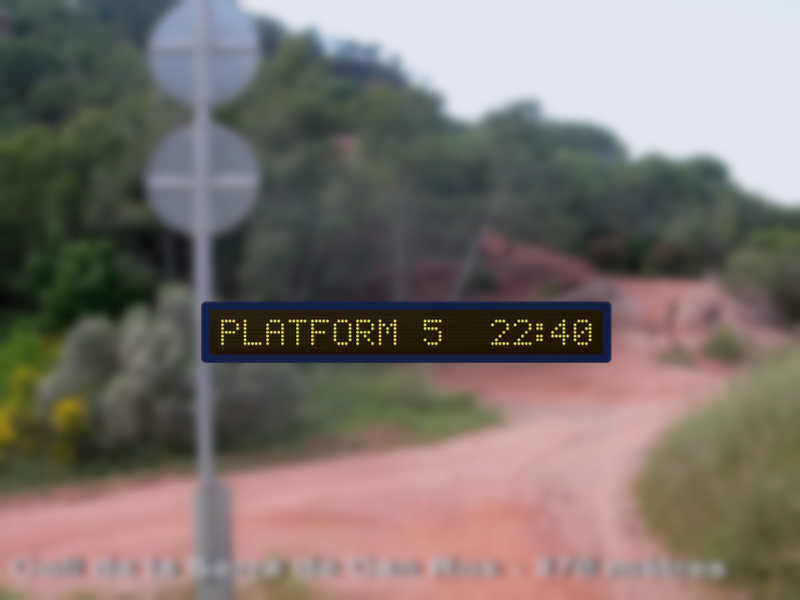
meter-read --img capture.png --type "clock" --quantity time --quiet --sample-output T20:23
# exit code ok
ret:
T22:40
